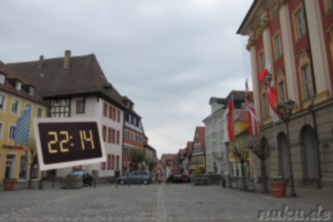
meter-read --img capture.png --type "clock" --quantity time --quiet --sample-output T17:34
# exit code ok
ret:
T22:14
